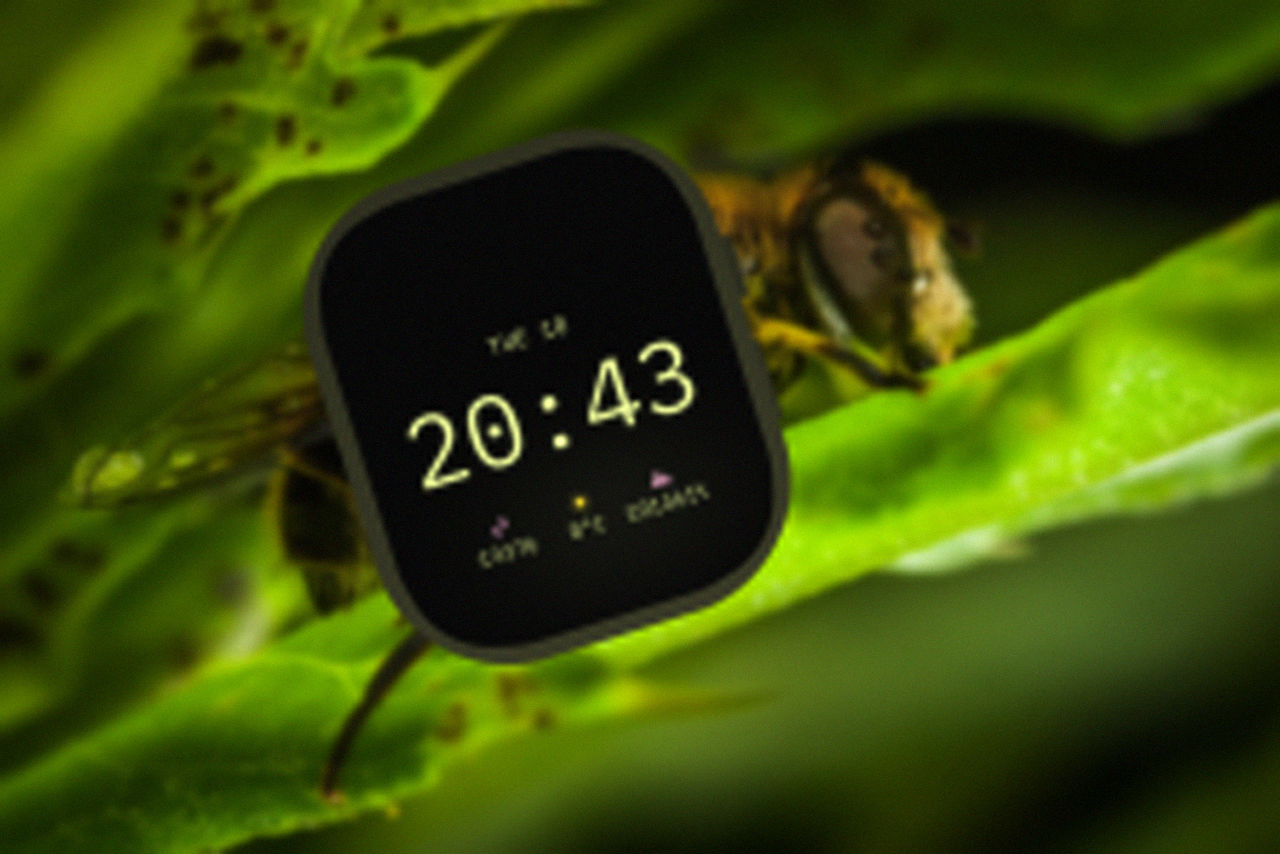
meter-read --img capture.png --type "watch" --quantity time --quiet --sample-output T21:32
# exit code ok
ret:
T20:43
